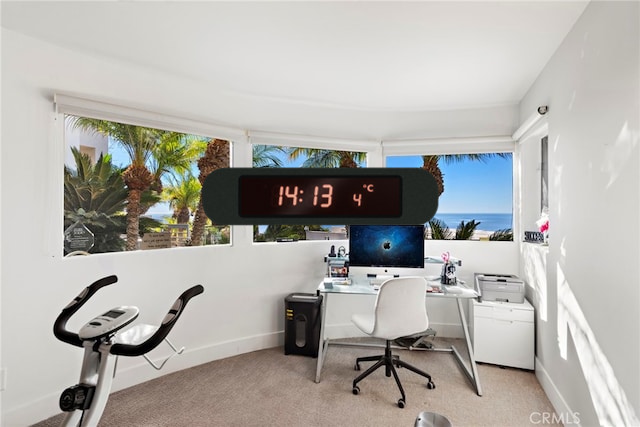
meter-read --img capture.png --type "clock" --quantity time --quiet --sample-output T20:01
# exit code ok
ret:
T14:13
